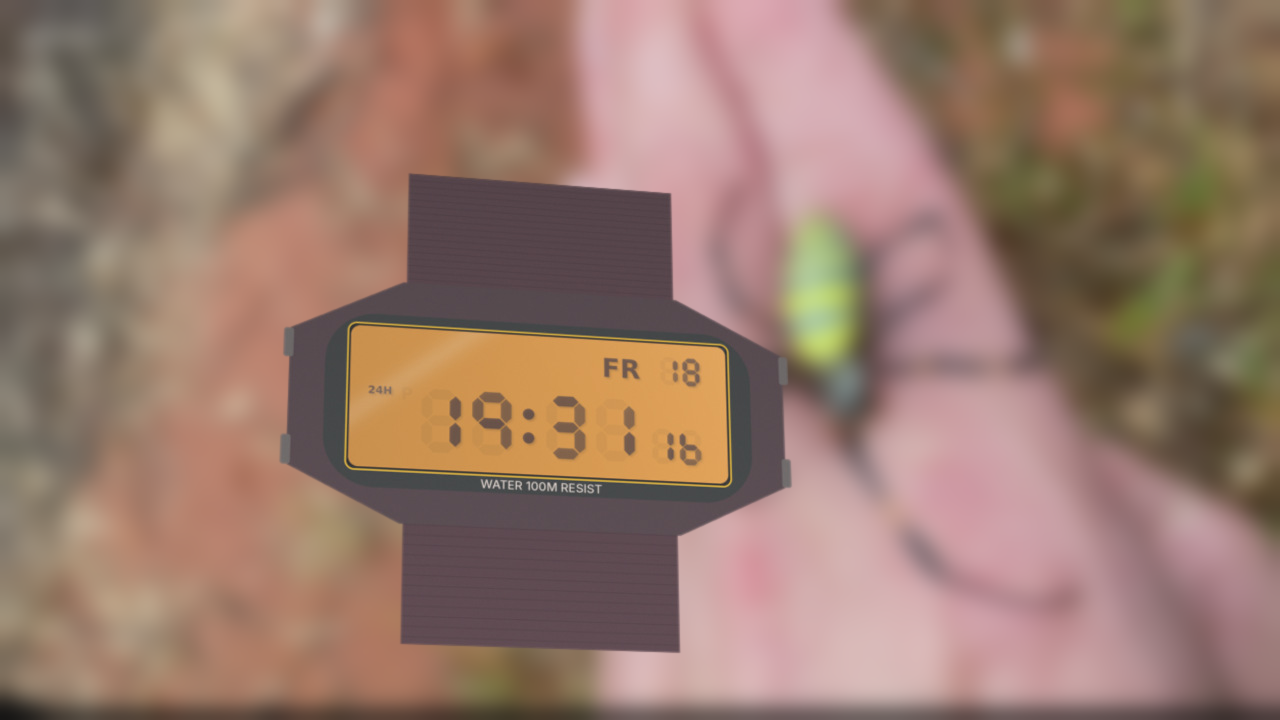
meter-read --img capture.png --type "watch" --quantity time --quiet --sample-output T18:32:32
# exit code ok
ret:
T19:31:16
